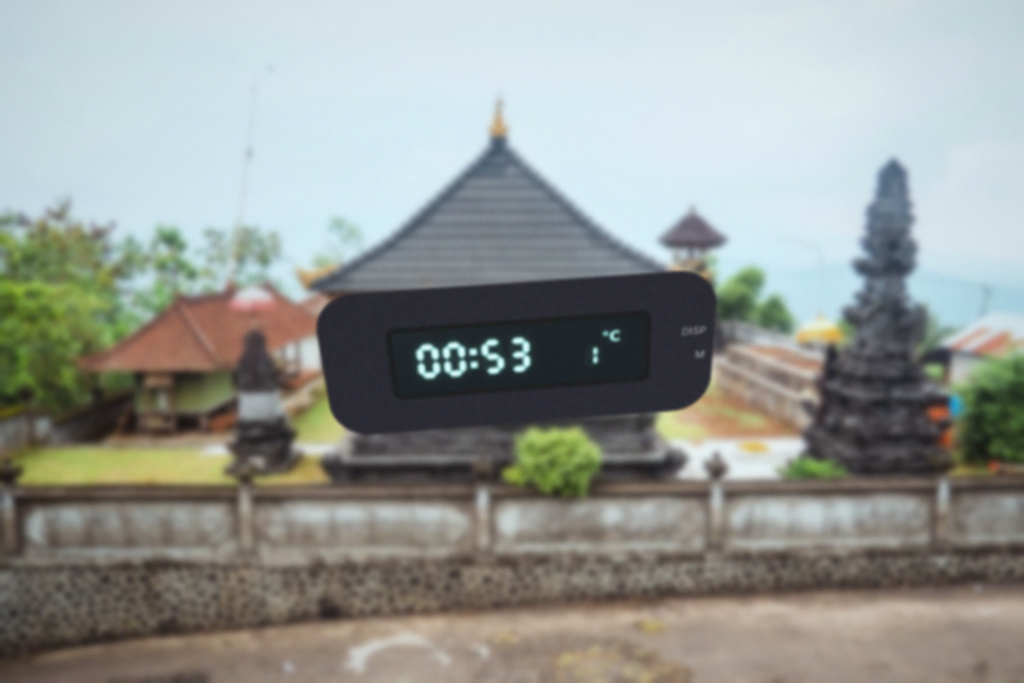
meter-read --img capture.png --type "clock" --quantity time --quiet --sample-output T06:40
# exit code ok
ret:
T00:53
